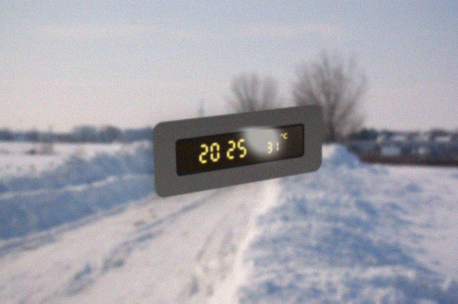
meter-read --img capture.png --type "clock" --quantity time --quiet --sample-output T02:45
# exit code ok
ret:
T20:25
